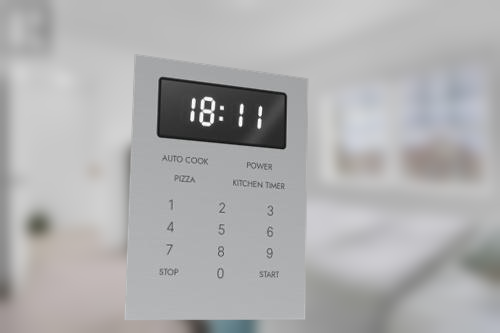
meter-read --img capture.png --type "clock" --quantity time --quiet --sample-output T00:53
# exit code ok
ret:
T18:11
